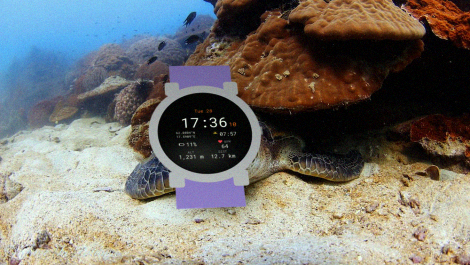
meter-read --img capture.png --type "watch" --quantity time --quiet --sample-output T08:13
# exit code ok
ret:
T17:36
